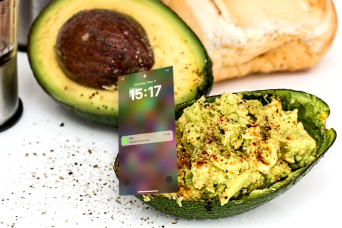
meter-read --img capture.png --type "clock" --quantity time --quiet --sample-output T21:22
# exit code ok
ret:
T15:17
